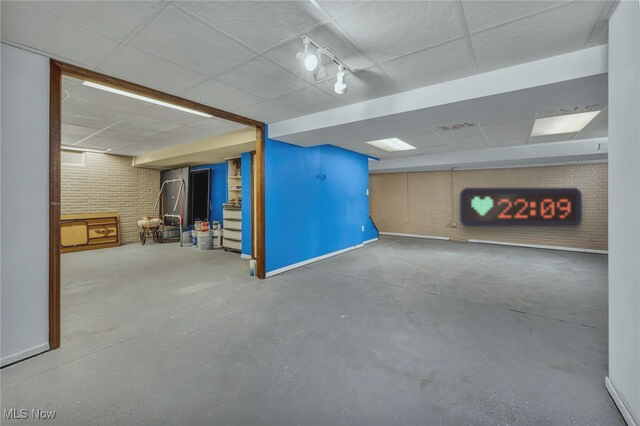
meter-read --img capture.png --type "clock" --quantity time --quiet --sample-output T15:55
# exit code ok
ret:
T22:09
